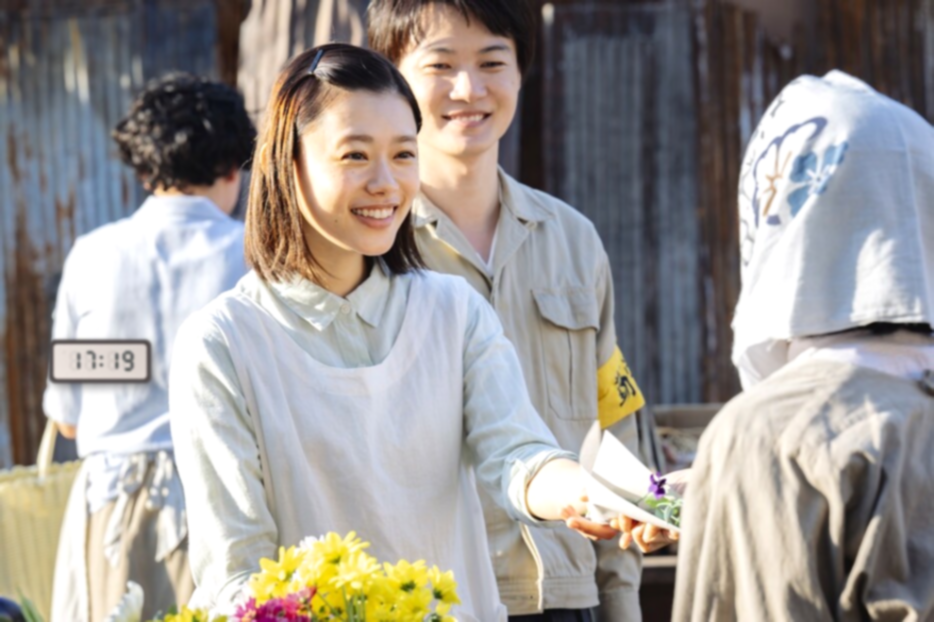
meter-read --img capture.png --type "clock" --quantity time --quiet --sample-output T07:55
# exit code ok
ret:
T17:19
